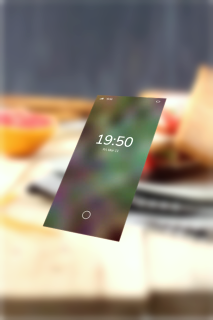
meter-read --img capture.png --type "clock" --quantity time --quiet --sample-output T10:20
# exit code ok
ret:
T19:50
